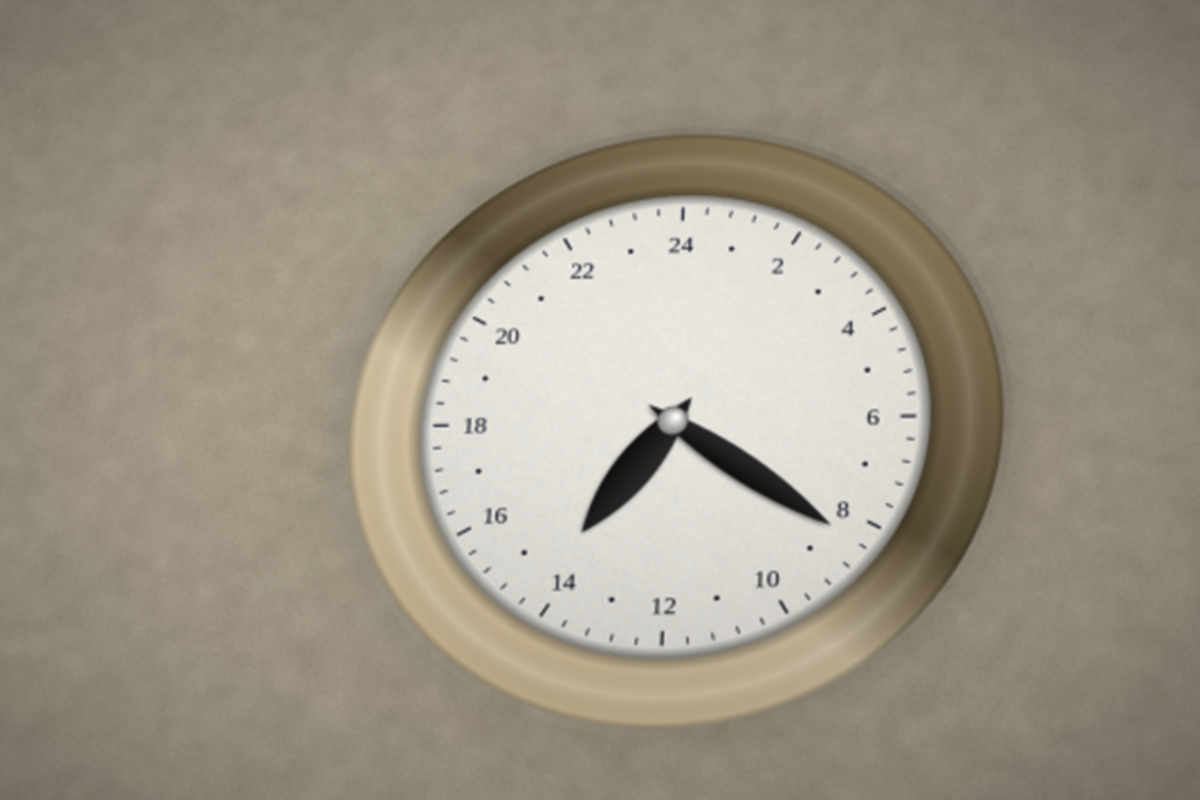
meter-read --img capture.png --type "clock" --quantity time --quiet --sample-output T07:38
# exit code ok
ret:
T14:21
